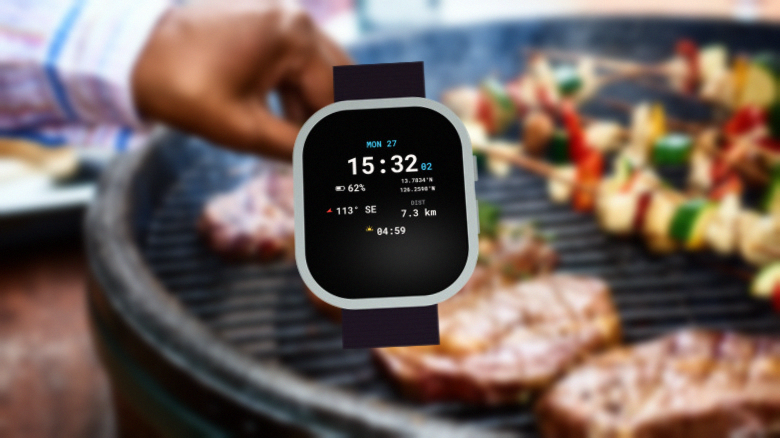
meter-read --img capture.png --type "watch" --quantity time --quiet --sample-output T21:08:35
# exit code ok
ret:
T15:32:02
